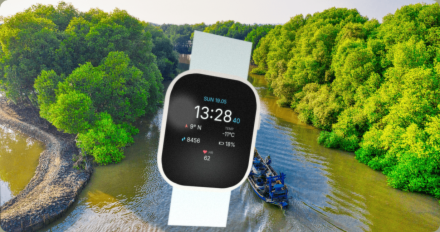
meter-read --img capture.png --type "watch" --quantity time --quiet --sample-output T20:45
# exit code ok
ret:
T13:28
